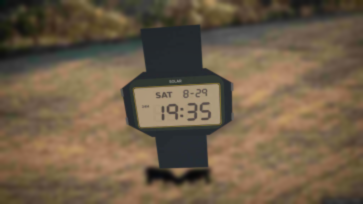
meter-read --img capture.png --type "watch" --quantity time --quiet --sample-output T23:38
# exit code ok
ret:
T19:35
